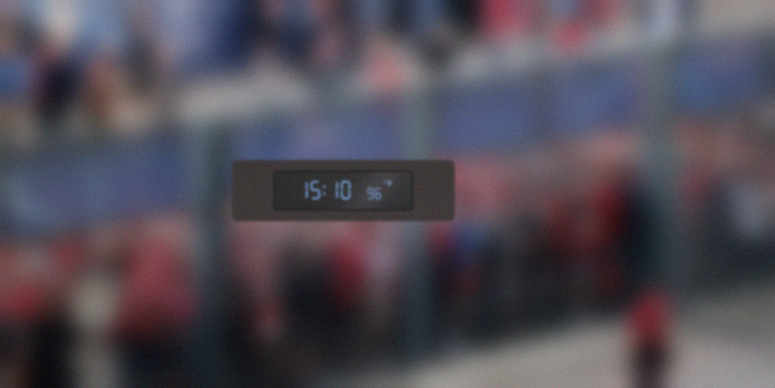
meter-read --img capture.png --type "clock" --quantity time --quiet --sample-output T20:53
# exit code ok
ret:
T15:10
